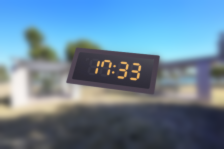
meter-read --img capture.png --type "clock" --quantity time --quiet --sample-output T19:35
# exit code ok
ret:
T17:33
